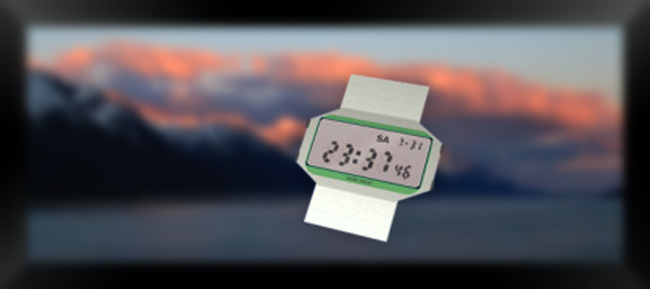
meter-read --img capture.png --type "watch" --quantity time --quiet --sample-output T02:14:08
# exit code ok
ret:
T23:37:46
